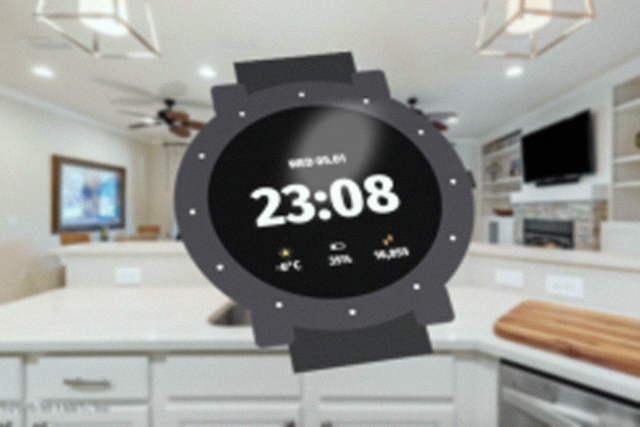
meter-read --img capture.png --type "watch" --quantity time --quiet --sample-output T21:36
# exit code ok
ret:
T23:08
